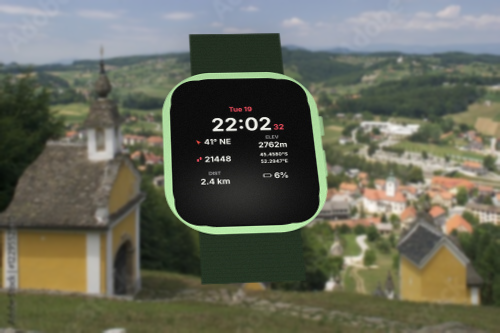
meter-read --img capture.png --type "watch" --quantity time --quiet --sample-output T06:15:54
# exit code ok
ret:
T22:02:32
